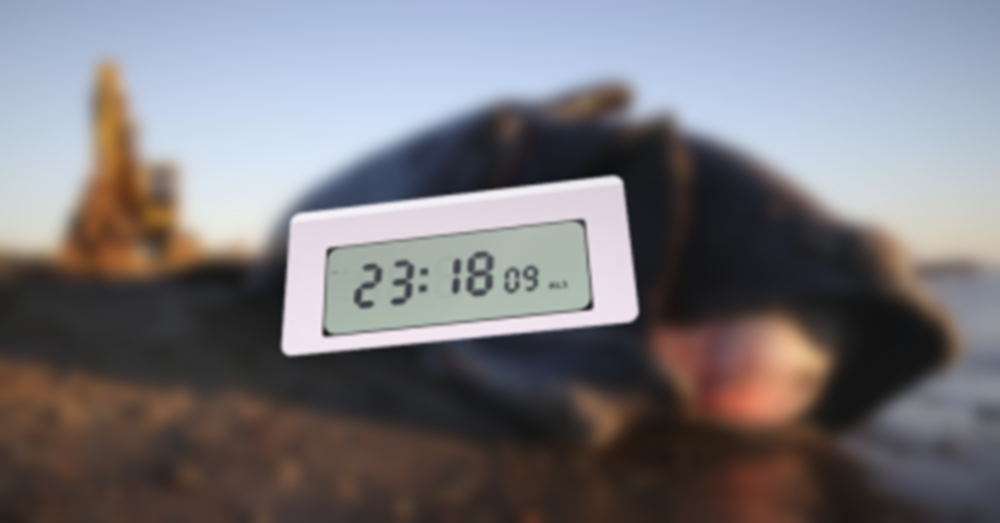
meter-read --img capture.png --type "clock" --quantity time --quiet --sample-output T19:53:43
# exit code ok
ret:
T23:18:09
